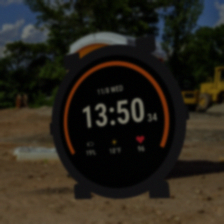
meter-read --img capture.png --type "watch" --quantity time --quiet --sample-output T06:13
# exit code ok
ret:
T13:50
